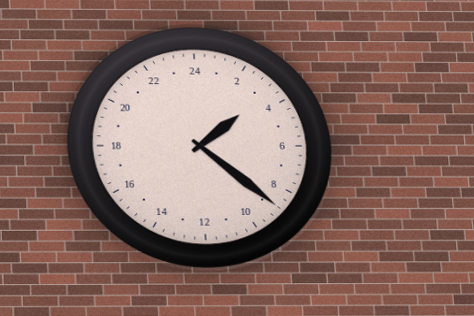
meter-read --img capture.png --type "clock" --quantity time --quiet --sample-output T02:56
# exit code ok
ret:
T03:22
